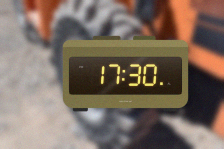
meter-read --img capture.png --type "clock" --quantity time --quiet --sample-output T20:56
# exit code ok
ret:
T17:30
